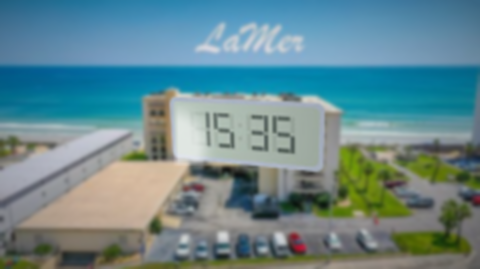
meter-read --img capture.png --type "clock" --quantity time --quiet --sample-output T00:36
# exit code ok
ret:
T15:35
